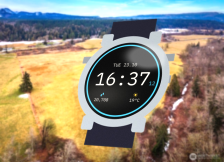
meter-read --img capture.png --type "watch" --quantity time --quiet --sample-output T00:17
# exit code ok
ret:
T16:37
